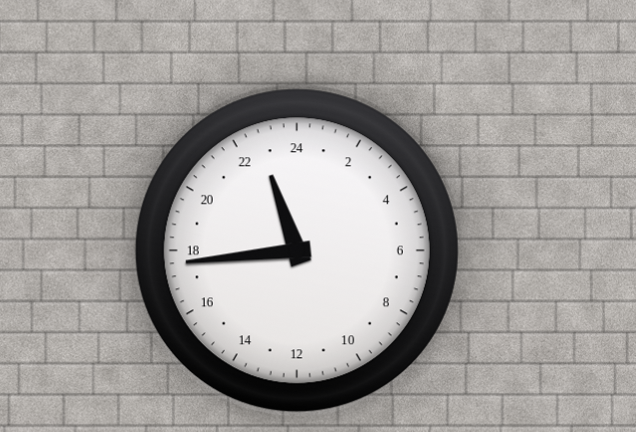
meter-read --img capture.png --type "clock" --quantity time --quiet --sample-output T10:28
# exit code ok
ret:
T22:44
